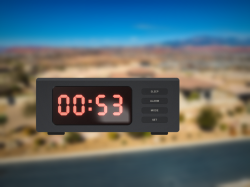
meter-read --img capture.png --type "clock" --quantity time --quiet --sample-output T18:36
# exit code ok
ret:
T00:53
